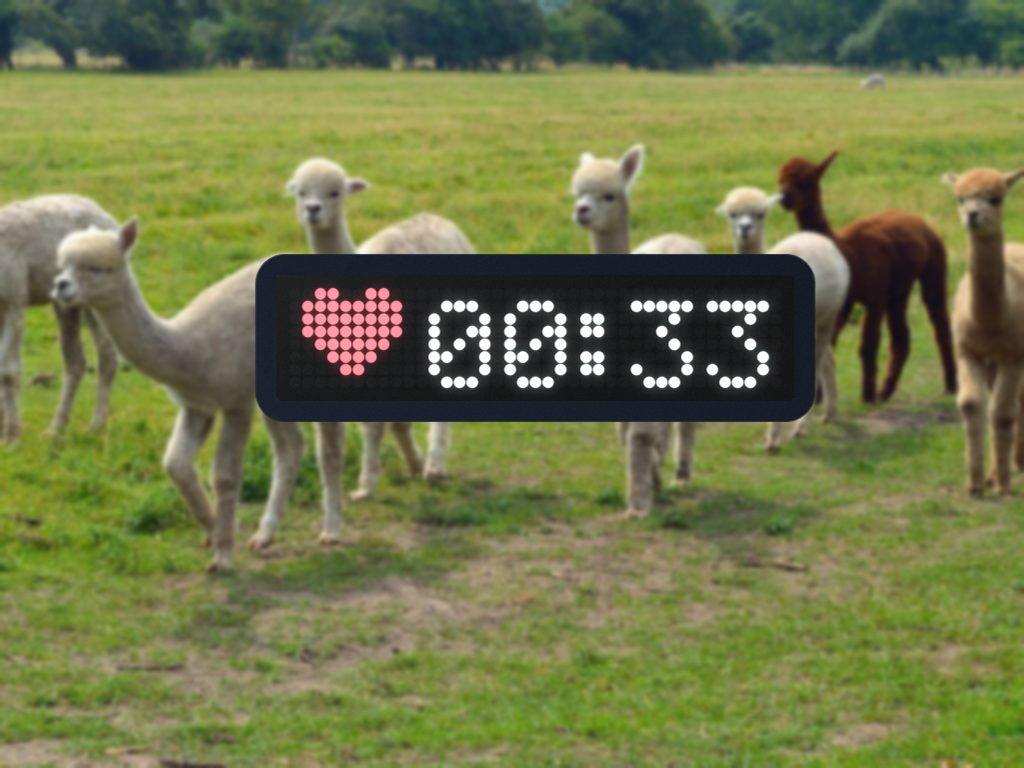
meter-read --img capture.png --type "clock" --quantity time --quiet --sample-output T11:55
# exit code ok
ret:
T00:33
